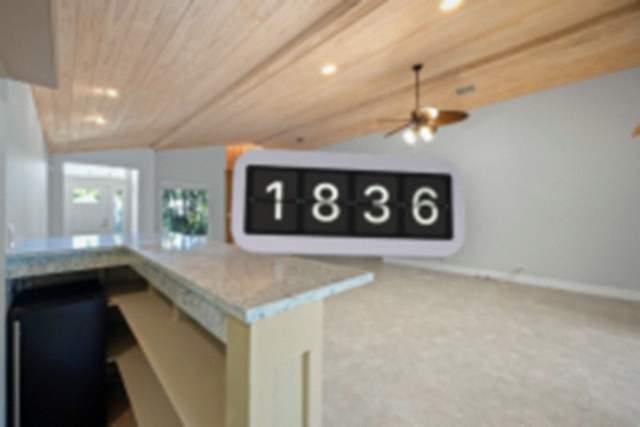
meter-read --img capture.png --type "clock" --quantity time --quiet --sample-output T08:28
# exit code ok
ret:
T18:36
